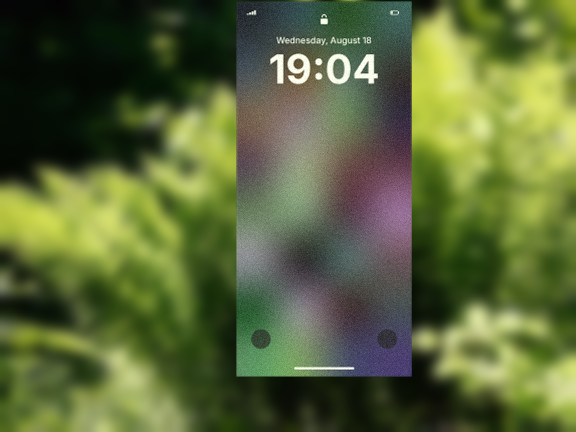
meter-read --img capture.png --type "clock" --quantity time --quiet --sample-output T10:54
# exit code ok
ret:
T19:04
